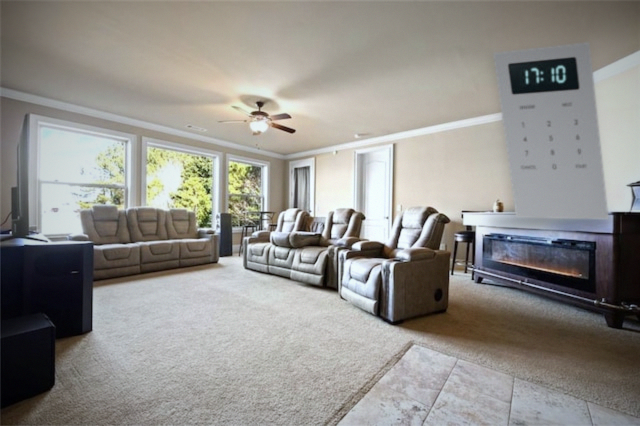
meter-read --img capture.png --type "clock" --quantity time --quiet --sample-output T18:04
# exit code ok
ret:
T17:10
